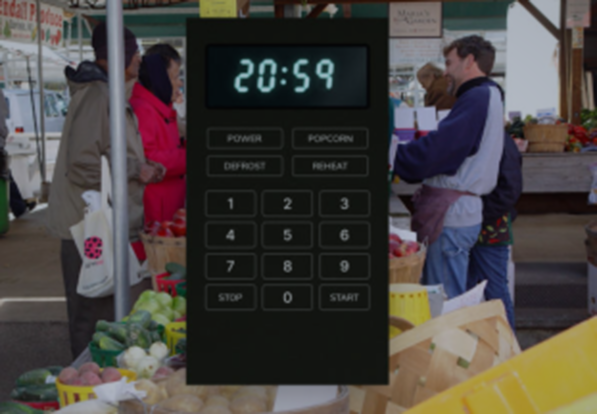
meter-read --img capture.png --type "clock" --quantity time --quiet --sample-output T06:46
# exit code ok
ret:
T20:59
